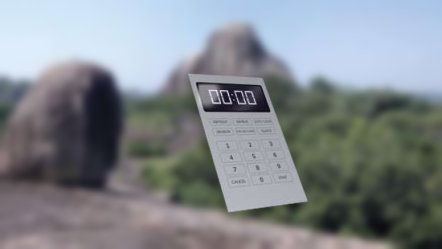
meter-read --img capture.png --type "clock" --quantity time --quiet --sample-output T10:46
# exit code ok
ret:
T00:00
